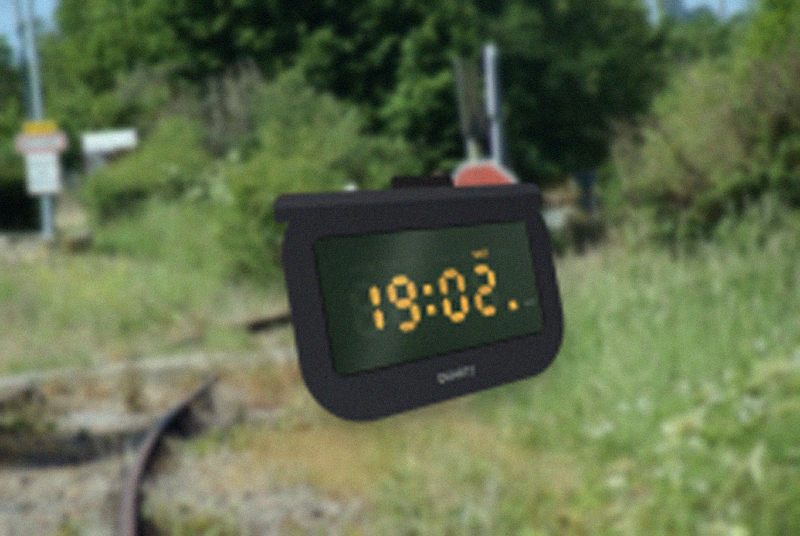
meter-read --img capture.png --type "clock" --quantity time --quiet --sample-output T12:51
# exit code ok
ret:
T19:02
